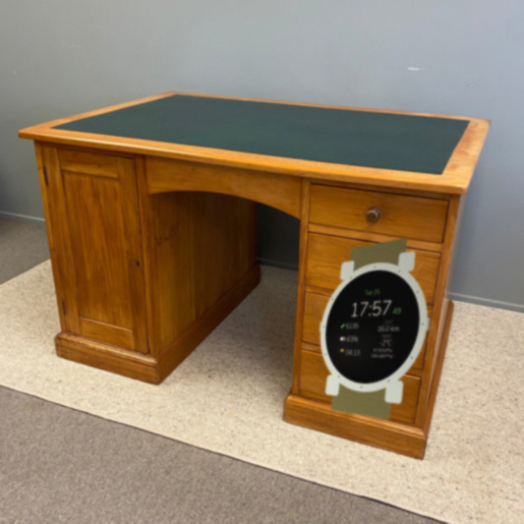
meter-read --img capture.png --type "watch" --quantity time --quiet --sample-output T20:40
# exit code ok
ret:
T17:57
